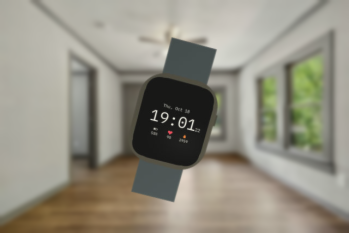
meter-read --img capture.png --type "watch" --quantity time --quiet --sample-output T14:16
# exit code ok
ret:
T19:01
